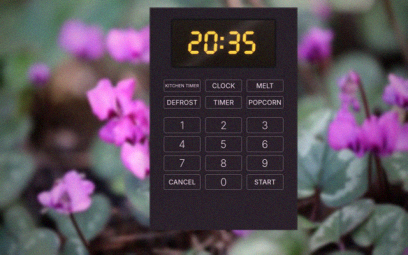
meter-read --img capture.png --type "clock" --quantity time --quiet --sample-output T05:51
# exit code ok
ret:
T20:35
